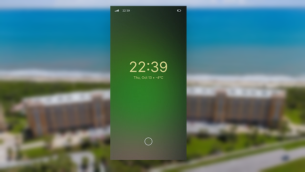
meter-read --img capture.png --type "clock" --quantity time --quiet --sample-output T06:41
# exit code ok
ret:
T22:39
